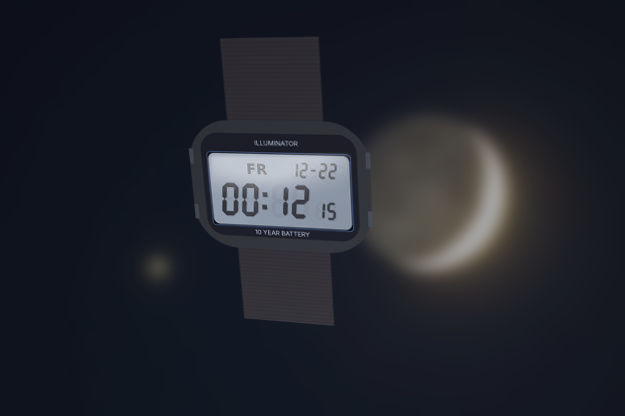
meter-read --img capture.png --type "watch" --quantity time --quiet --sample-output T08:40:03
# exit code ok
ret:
T00:12:15
